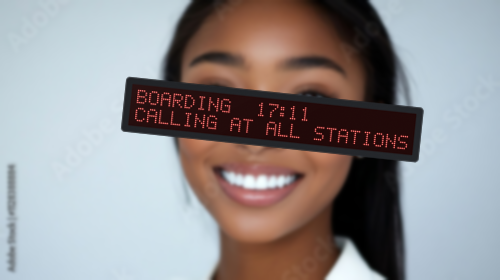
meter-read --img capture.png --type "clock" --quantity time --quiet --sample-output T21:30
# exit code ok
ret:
T17:11
